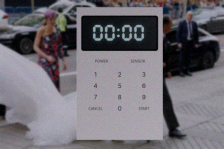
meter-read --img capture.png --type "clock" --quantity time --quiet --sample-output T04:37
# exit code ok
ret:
T00:00
